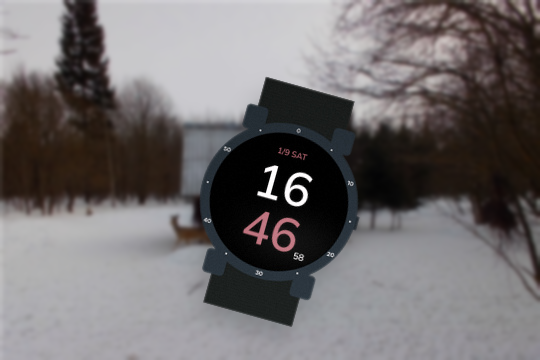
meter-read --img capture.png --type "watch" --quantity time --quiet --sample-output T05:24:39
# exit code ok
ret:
T16:46:58
